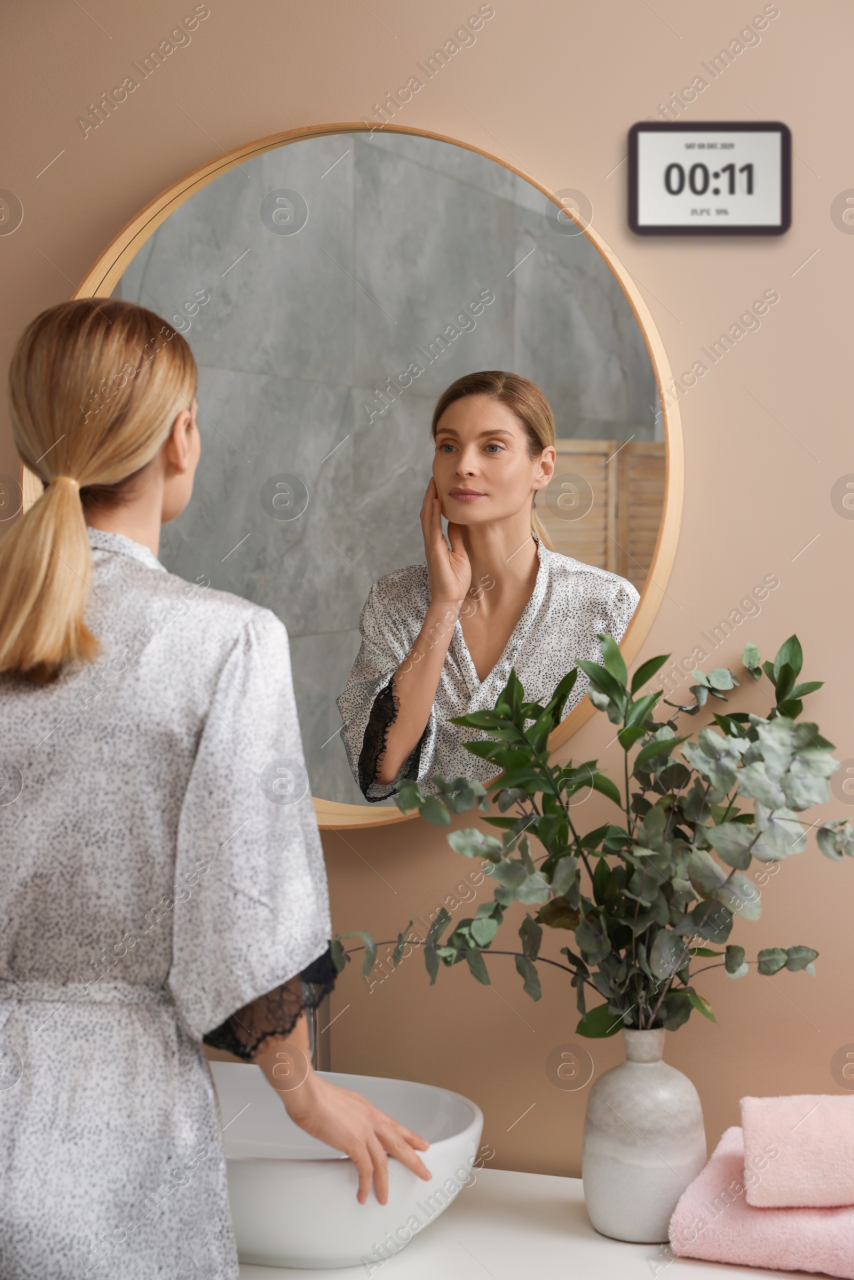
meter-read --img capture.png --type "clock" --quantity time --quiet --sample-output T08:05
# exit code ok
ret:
T00:11
